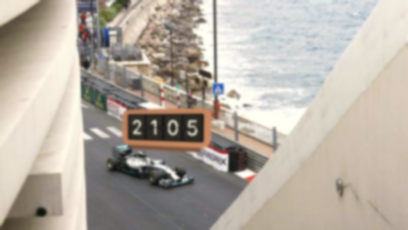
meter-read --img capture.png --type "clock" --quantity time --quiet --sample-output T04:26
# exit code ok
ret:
T21:05
